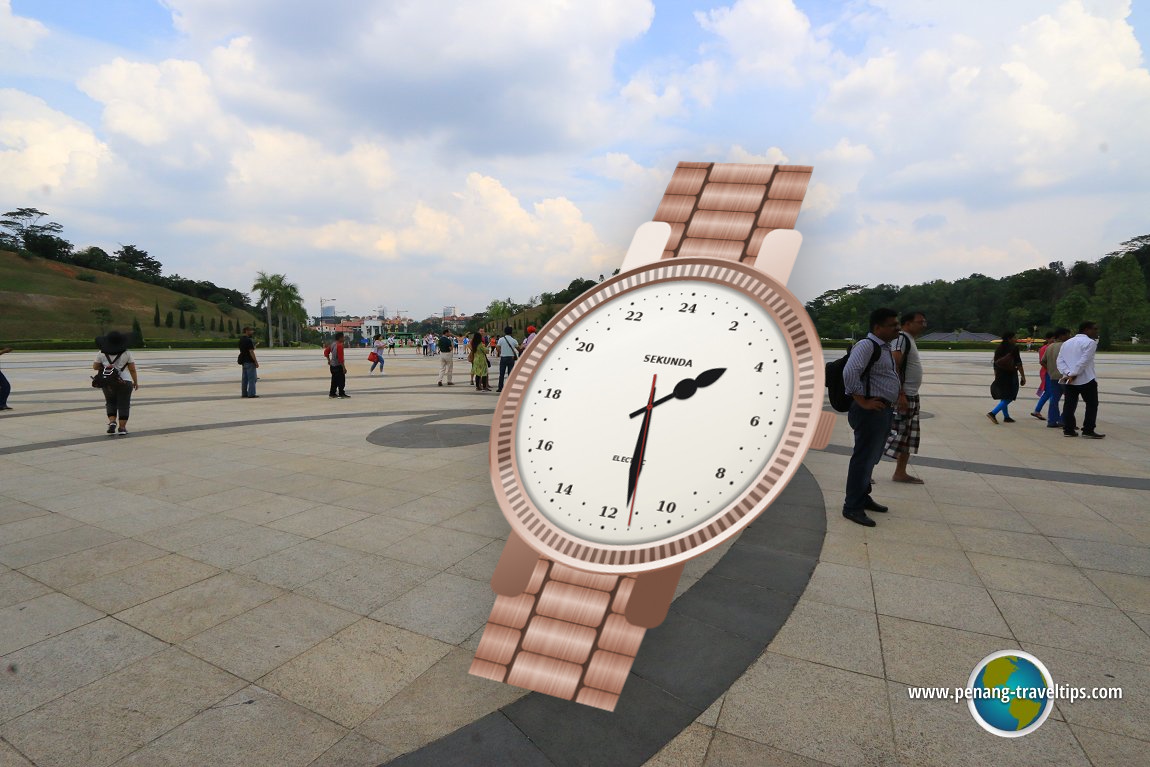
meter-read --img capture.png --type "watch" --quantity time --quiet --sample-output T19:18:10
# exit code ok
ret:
T03:28:28
